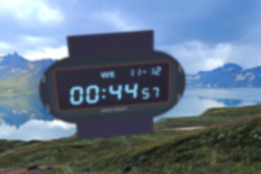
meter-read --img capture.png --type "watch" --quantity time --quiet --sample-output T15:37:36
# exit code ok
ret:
T00:44:57
